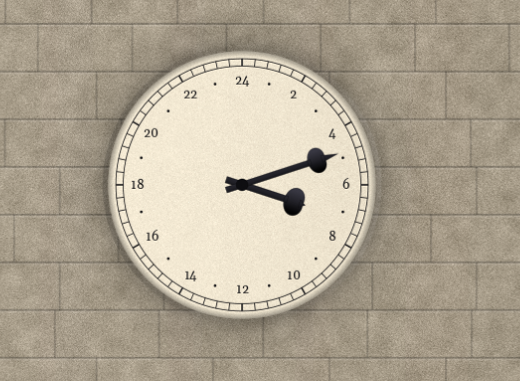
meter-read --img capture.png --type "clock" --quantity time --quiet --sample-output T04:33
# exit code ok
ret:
T07:12
